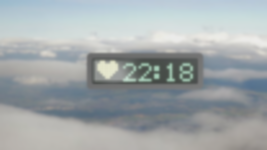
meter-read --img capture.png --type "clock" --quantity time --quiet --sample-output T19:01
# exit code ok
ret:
T22:18
